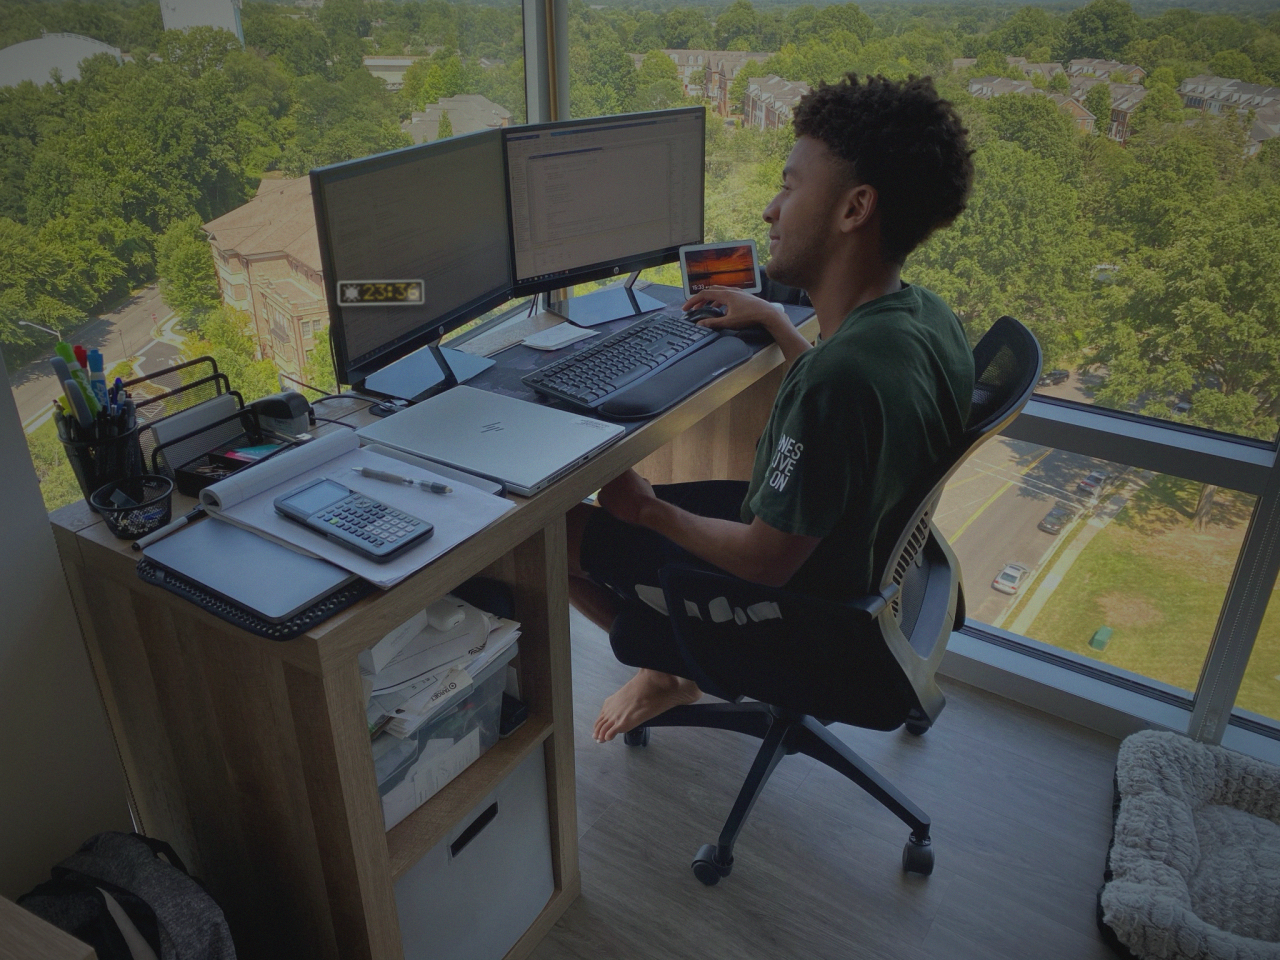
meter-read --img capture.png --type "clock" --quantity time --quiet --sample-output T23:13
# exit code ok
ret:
T23:36
